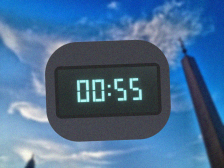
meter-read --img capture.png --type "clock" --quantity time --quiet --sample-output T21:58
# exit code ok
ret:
T00:55
